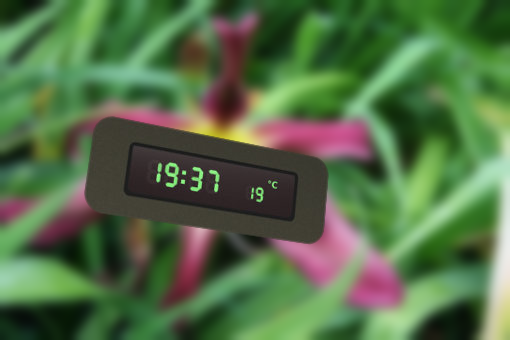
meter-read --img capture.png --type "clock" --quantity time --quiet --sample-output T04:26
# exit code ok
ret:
T19:37
